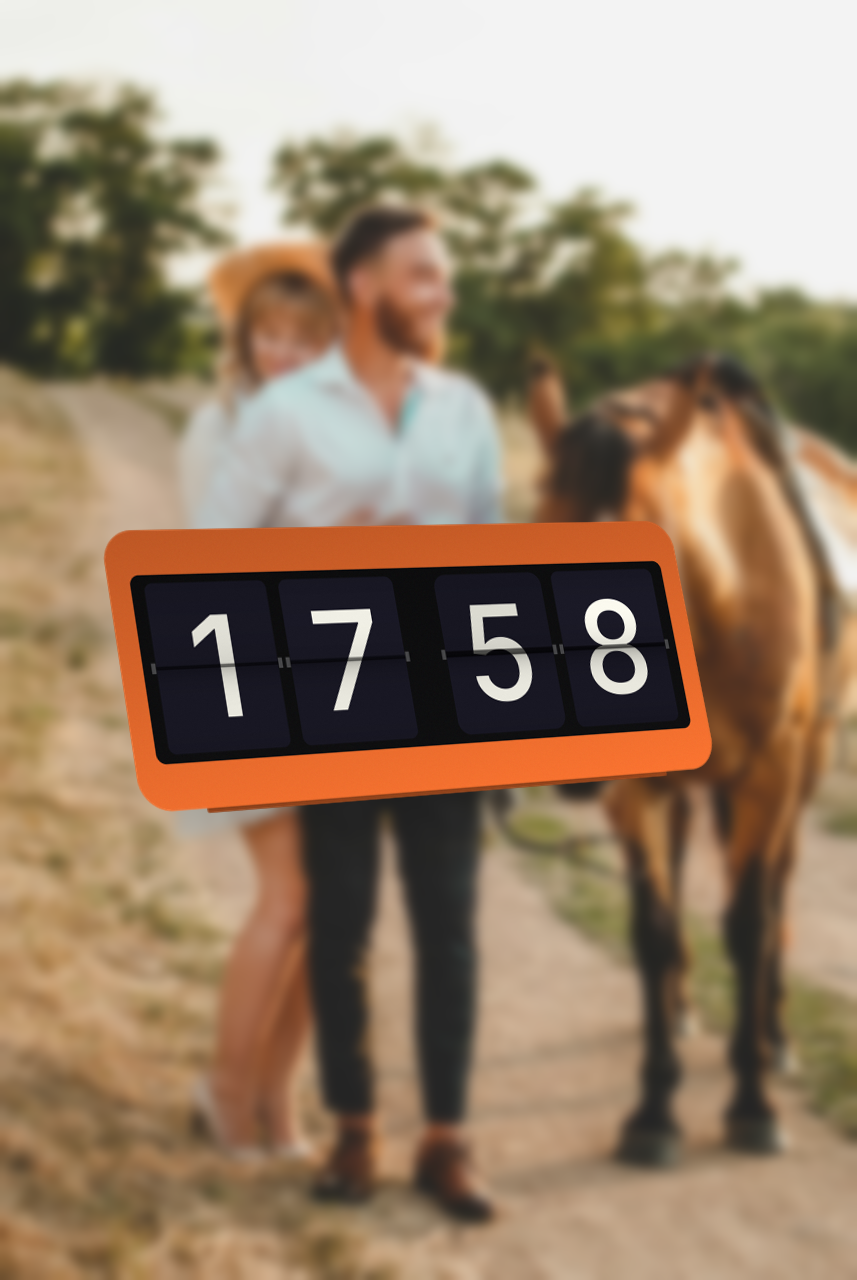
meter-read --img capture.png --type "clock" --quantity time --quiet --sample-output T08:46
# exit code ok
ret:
T17:58
